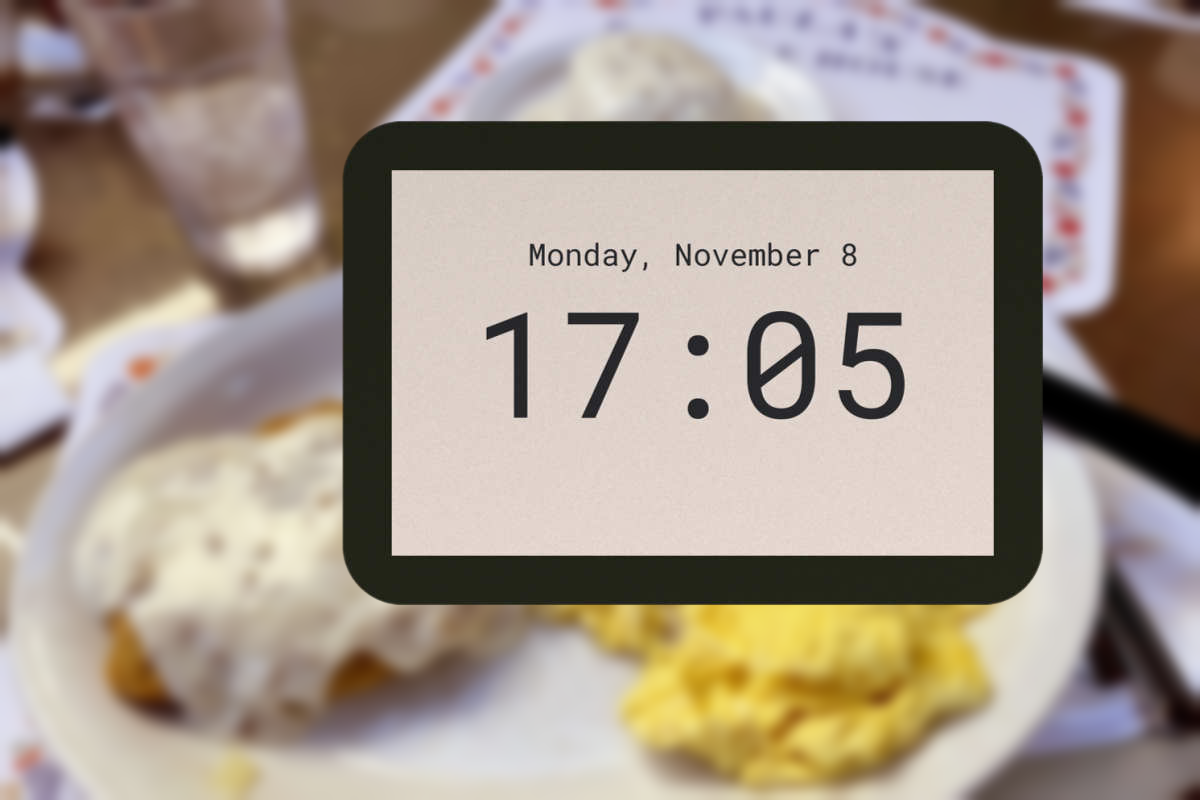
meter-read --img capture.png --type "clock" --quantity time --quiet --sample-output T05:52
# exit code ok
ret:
T17:05
